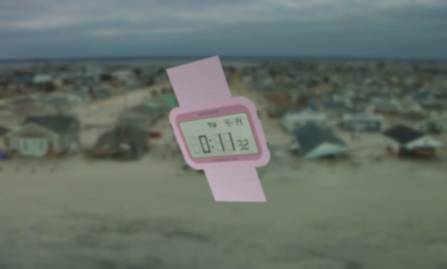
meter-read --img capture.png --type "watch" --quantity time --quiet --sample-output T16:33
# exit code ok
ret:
T00:11
